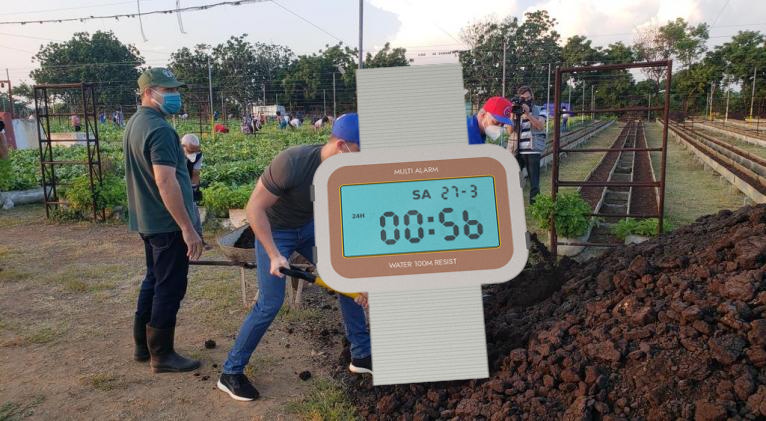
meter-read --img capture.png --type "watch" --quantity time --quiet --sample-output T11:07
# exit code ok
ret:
T00:56
